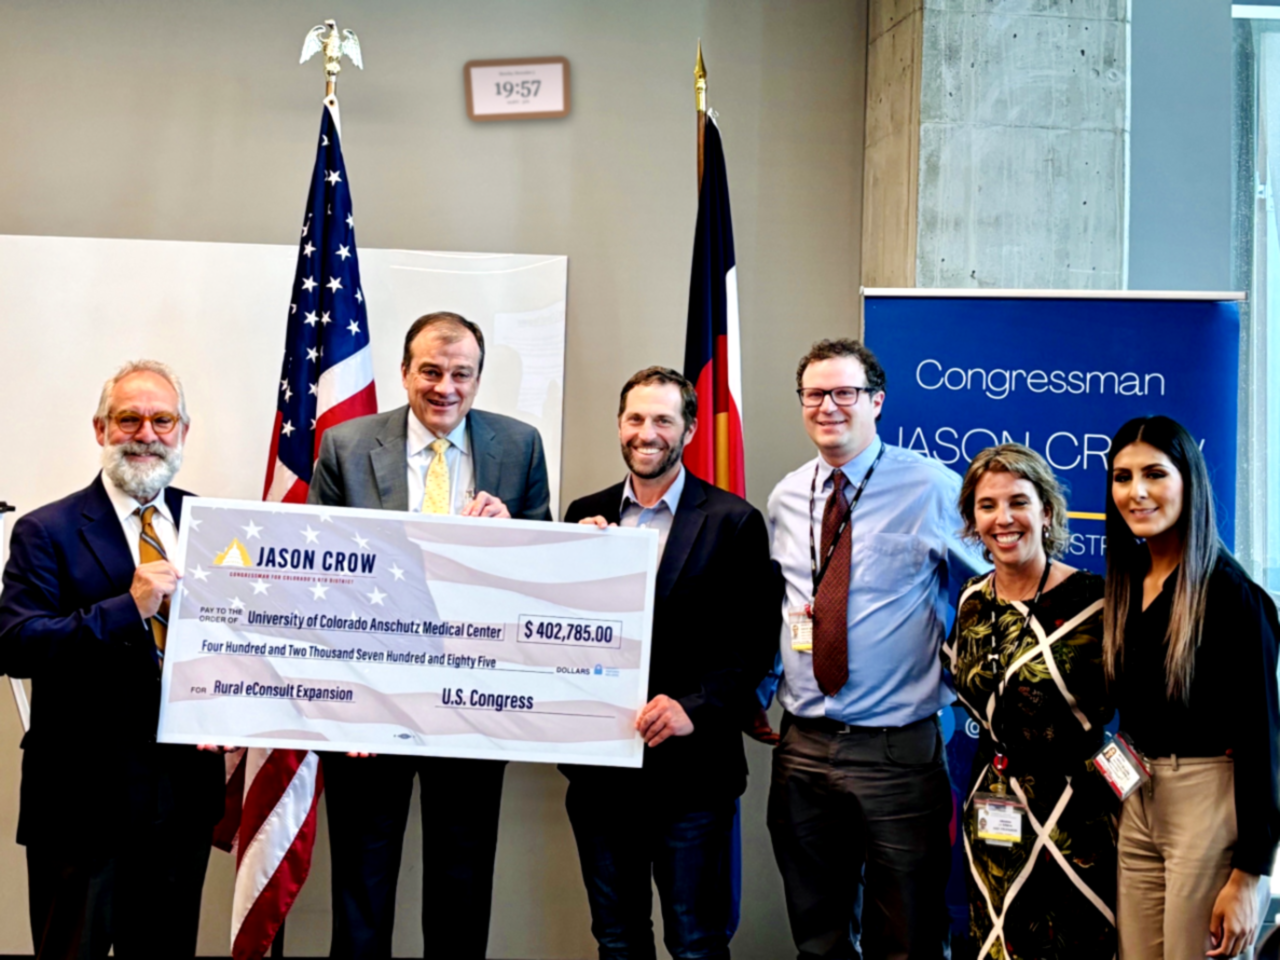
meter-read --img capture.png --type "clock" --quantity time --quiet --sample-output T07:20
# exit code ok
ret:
T19:57
